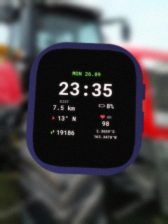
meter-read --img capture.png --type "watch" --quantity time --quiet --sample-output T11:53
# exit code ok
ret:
T23:35
